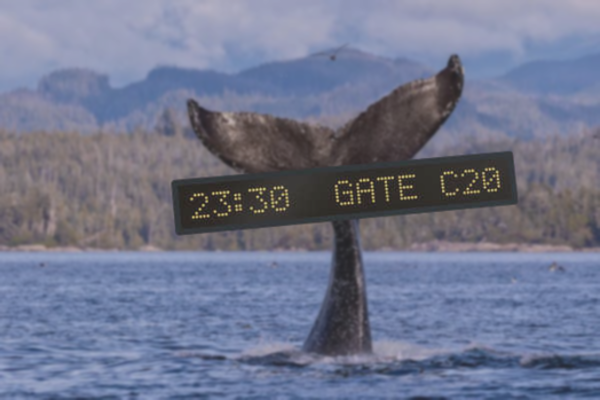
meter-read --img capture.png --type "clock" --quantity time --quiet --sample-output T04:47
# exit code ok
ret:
T23:30
